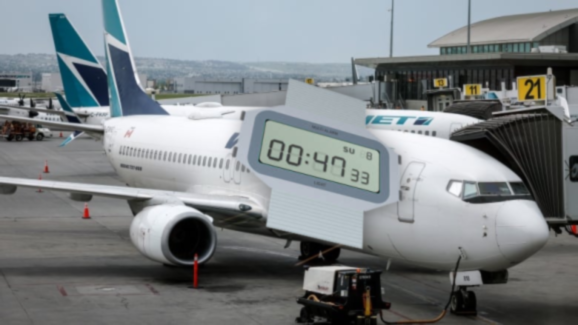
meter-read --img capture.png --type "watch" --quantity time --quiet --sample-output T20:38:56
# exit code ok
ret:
T00:47:33
